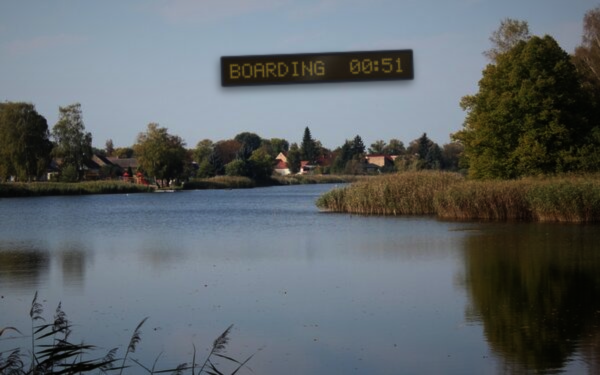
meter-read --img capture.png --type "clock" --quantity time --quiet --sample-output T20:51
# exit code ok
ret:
T00:51
